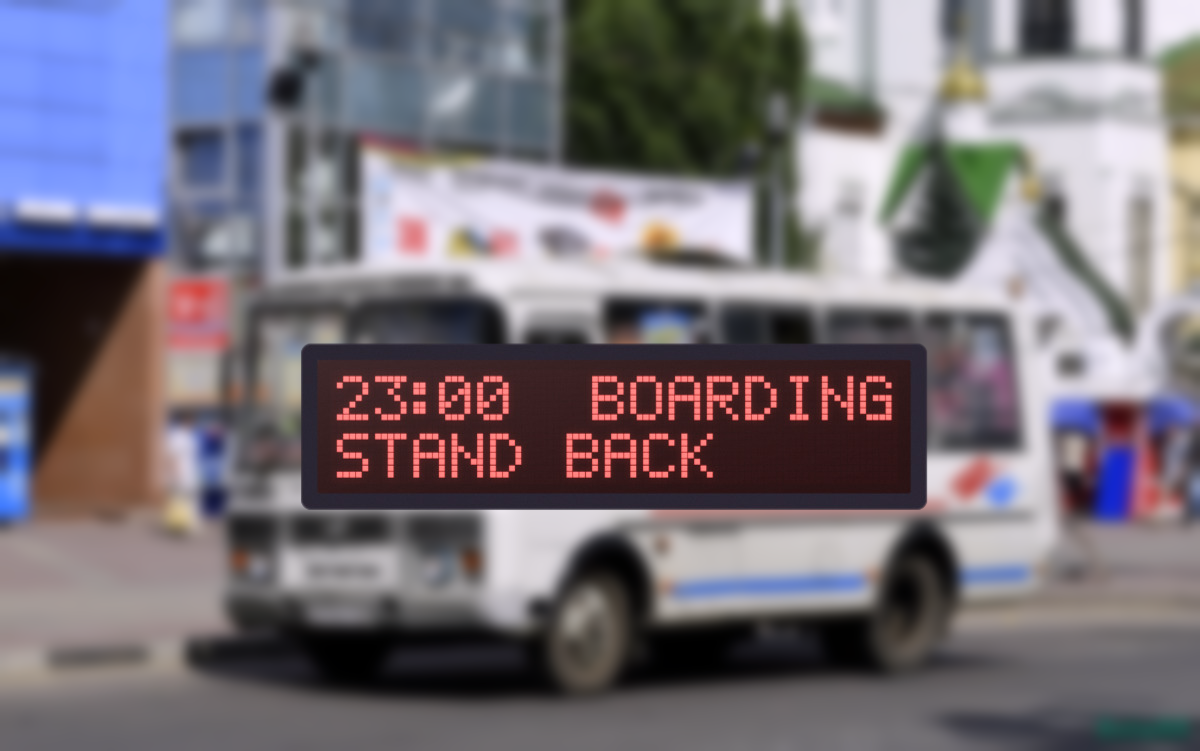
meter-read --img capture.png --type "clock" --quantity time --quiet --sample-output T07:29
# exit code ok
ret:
T23:00
